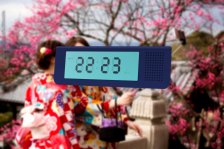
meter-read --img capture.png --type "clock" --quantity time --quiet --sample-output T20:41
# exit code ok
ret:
T22:23
